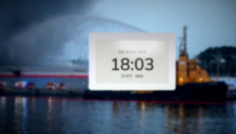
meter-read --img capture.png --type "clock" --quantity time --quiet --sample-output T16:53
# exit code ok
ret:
T18:03
